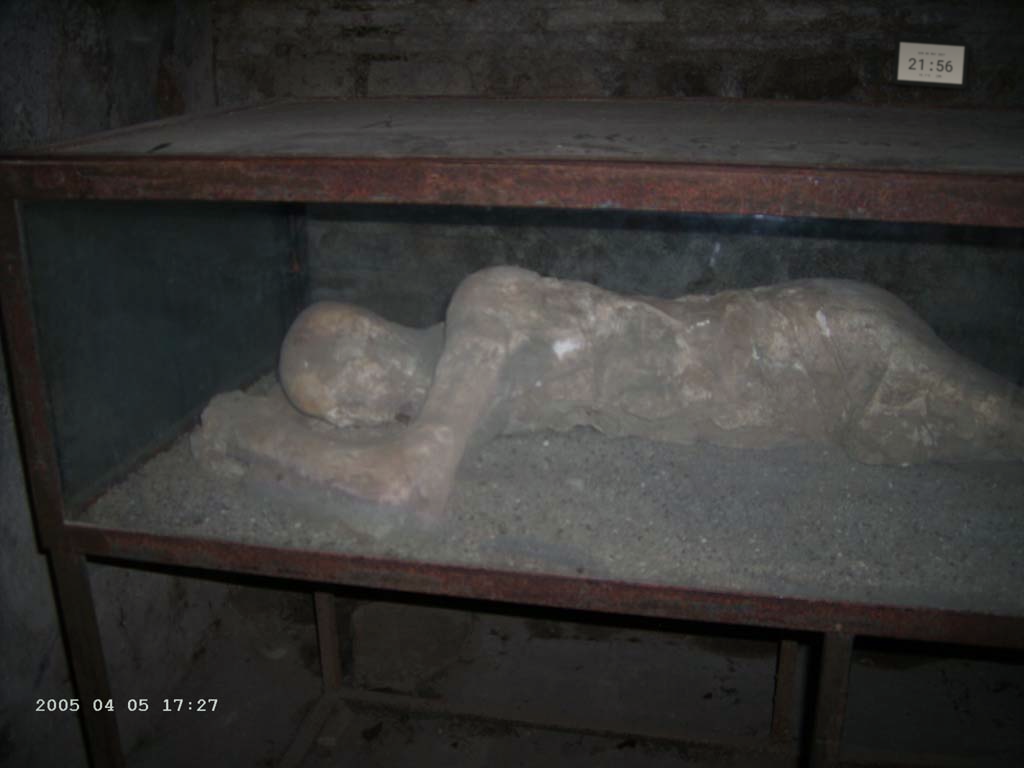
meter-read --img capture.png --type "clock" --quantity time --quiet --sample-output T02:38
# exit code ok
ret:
T21:56
